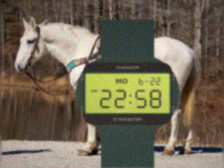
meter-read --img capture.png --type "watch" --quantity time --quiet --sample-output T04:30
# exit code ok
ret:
T22:58
